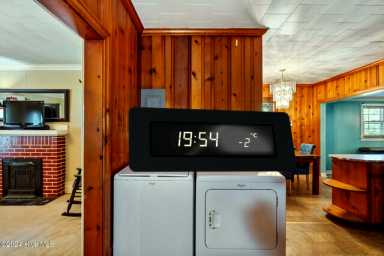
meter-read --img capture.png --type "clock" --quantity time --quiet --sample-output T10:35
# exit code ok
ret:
T19:54
